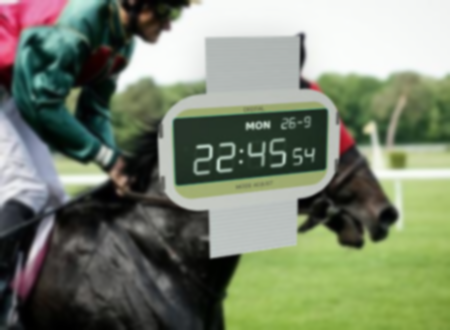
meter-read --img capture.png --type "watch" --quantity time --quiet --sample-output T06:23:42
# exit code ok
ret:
T22:45:54
